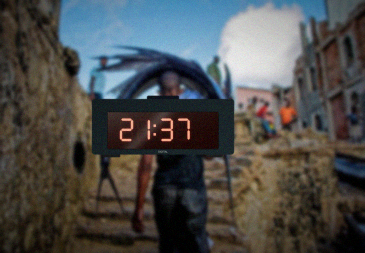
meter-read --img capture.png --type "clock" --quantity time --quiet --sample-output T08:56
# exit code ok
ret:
T21:37
